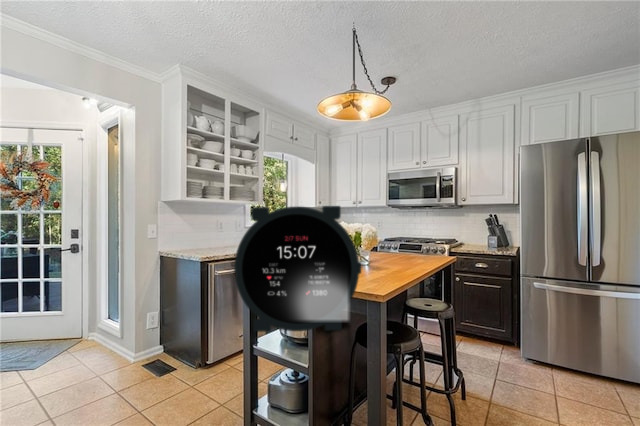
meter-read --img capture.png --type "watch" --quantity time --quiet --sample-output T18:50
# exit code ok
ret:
T15:07
